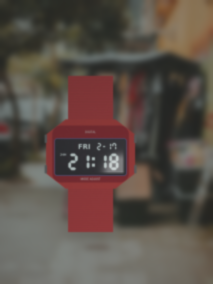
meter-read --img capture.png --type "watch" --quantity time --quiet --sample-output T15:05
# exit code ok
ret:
T21:18
